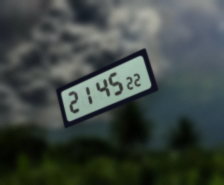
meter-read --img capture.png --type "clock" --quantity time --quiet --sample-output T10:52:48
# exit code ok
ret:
T21:45:22
